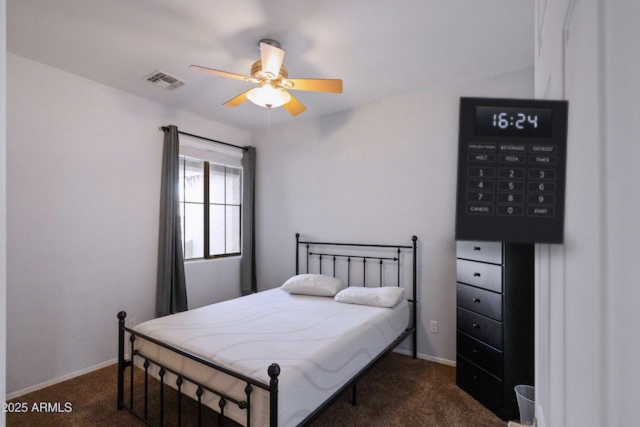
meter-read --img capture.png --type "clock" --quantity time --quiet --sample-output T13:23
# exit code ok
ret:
T16:24
